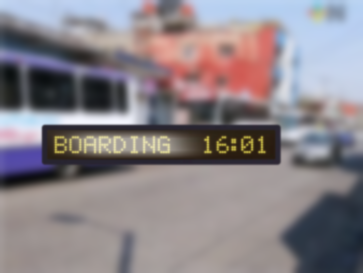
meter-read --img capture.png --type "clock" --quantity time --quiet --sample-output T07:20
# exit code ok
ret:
T16:01
